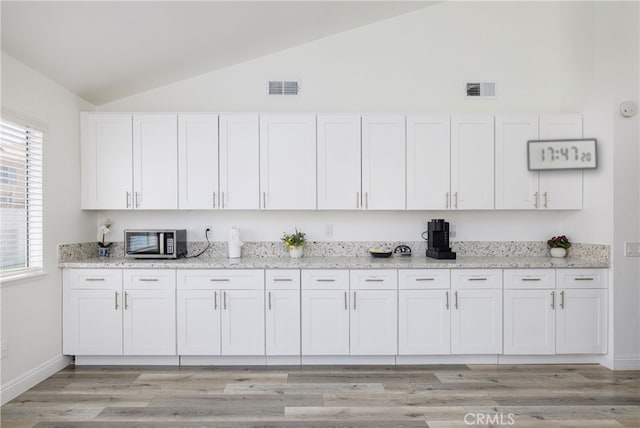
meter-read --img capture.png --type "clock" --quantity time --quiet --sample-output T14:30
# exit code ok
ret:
T17:47
